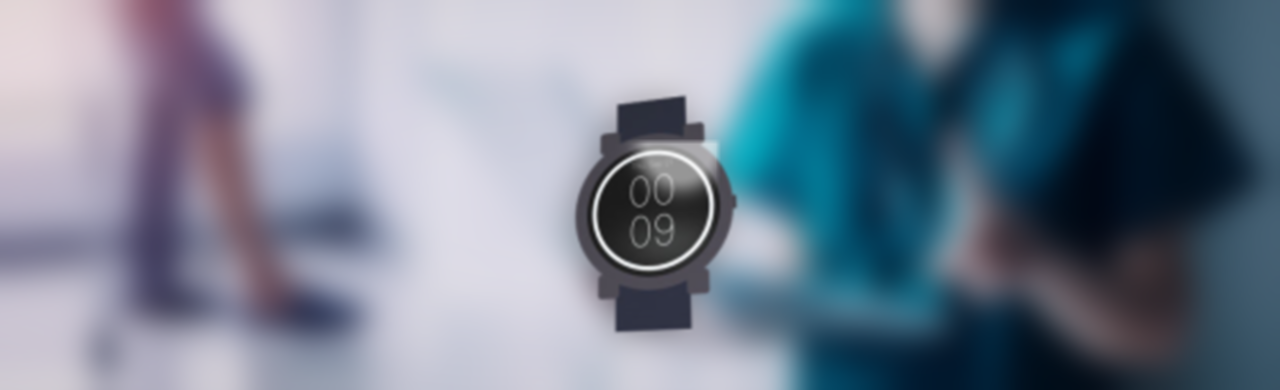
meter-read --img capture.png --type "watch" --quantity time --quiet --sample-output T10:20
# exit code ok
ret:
T00:09
